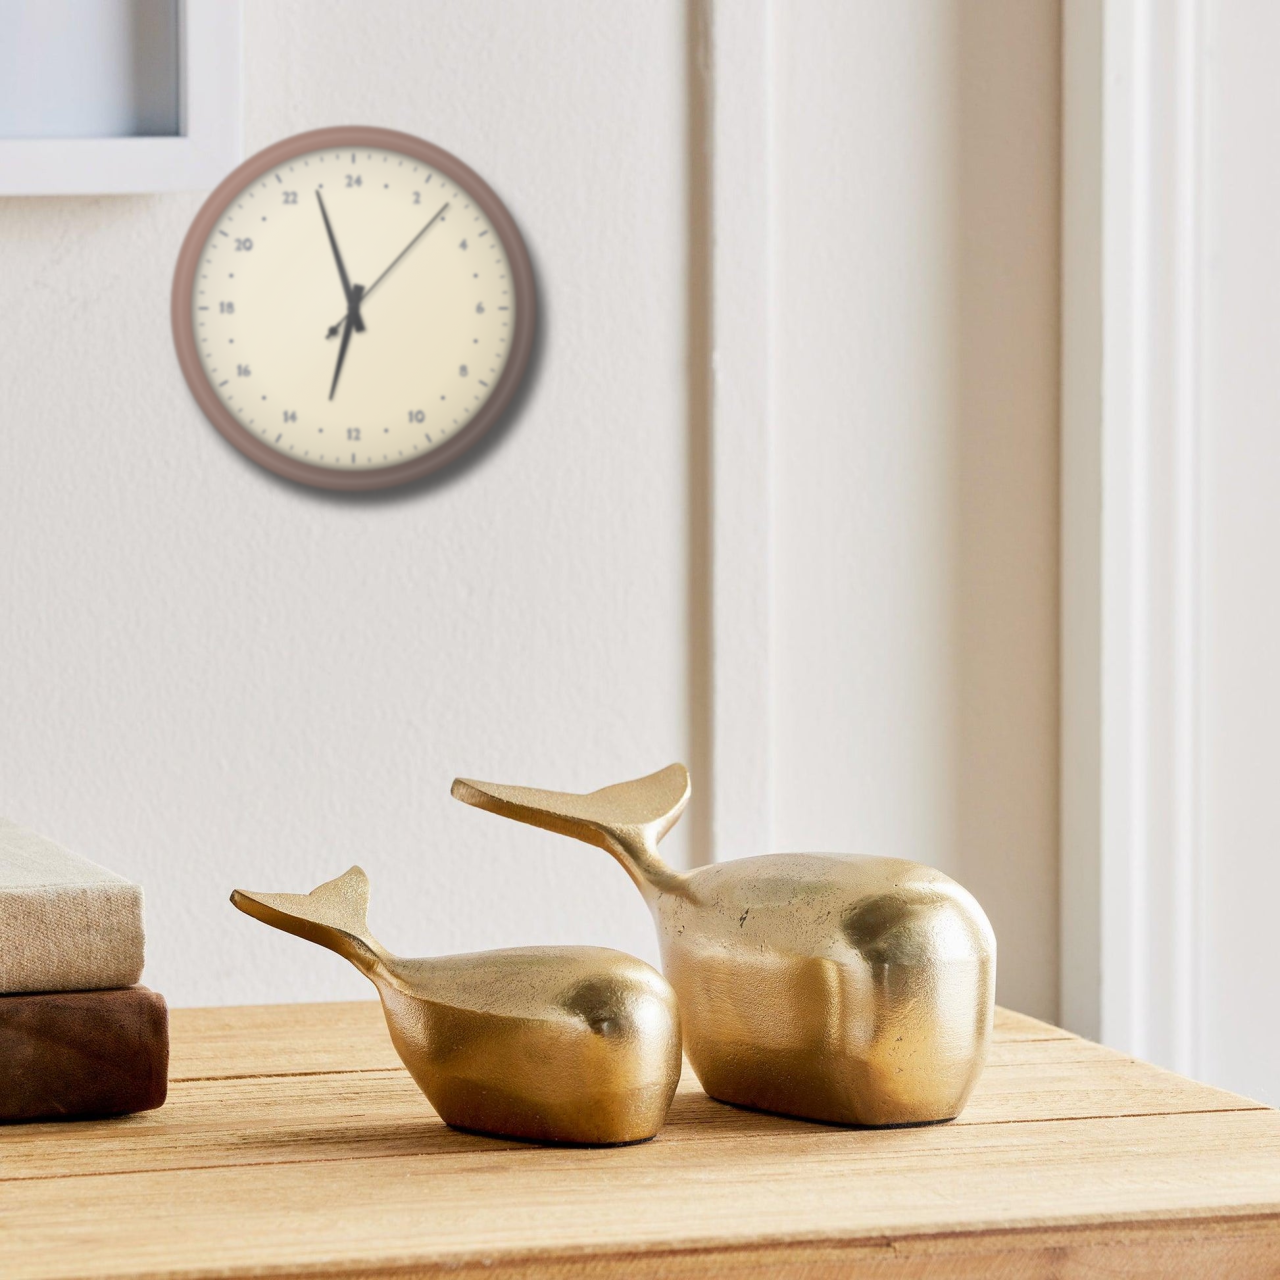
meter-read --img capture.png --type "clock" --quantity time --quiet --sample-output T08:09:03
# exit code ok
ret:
T12:57:07
